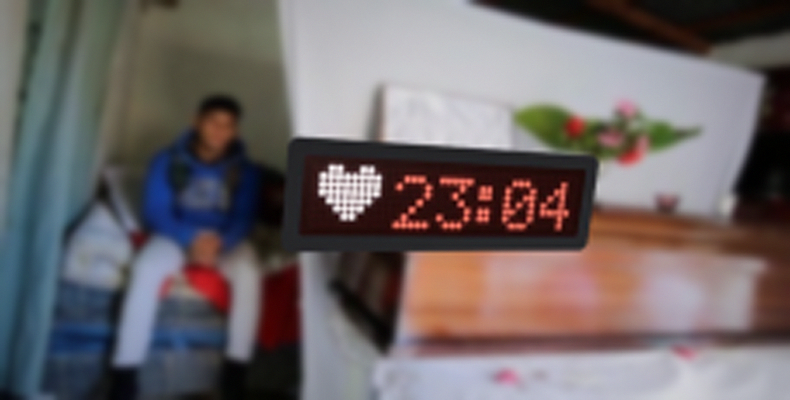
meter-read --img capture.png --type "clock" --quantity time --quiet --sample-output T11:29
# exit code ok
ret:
T23:04
